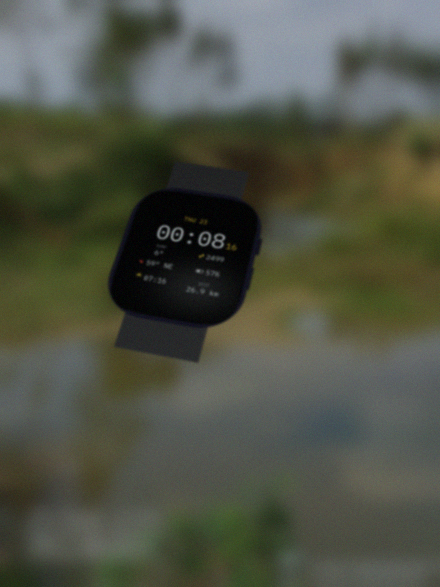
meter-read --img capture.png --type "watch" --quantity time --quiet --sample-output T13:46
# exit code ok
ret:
T00:08
